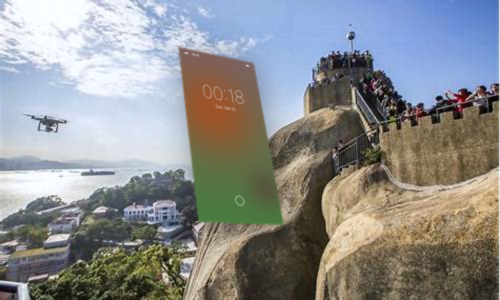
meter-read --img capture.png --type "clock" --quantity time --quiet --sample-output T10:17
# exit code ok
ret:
T00:18
